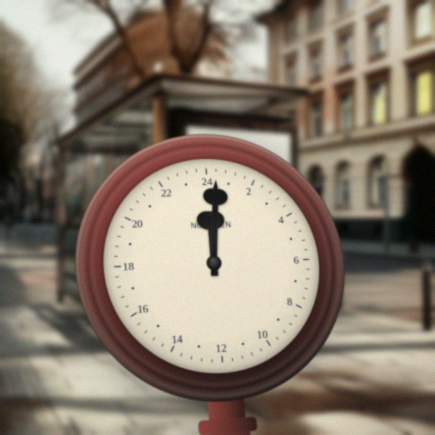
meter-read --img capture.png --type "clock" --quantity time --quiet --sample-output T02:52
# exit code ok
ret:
T00:01
